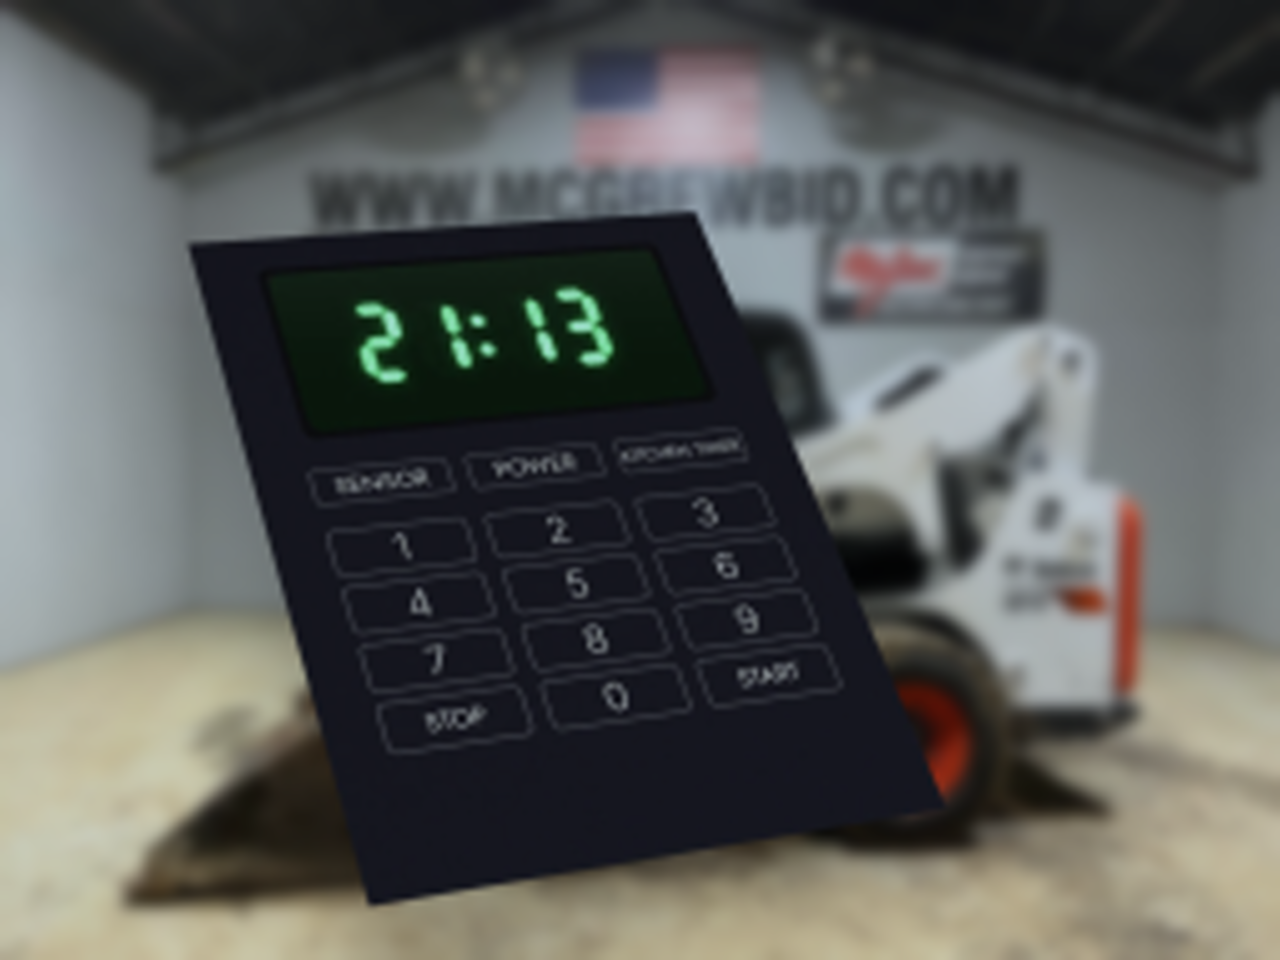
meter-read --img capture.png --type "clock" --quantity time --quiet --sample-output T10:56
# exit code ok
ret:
T21:13
